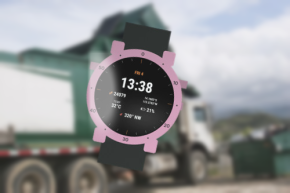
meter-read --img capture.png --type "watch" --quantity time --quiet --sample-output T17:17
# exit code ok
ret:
T13:38
